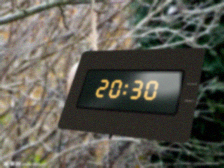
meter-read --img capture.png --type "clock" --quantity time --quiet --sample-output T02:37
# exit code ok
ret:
T20:30
